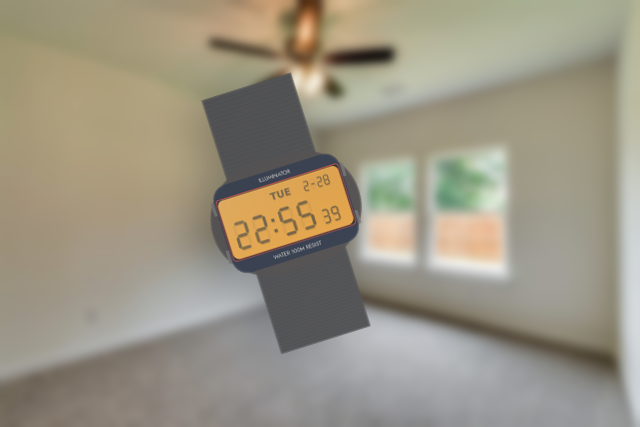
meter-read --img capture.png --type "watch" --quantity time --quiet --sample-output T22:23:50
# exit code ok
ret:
T22:55:39
